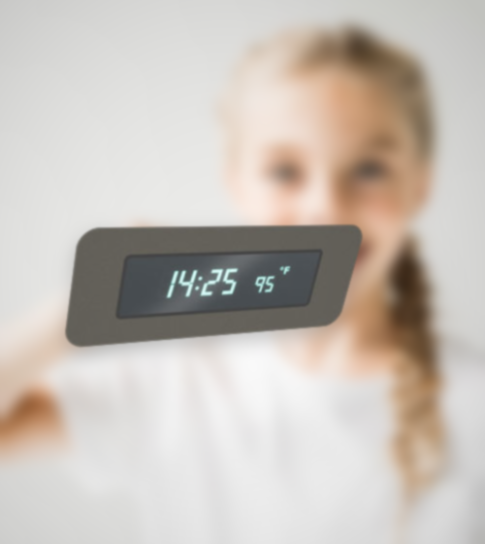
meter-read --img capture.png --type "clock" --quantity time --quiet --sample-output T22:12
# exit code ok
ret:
T14:25
